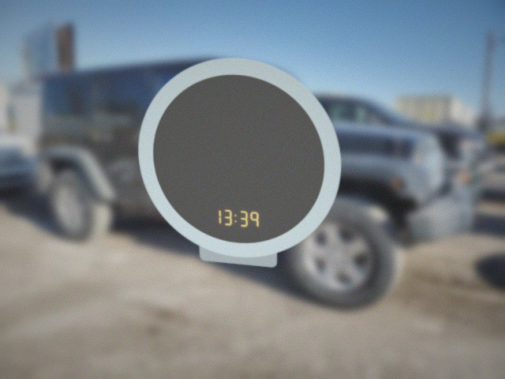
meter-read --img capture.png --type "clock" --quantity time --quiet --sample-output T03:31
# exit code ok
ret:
T13:39
